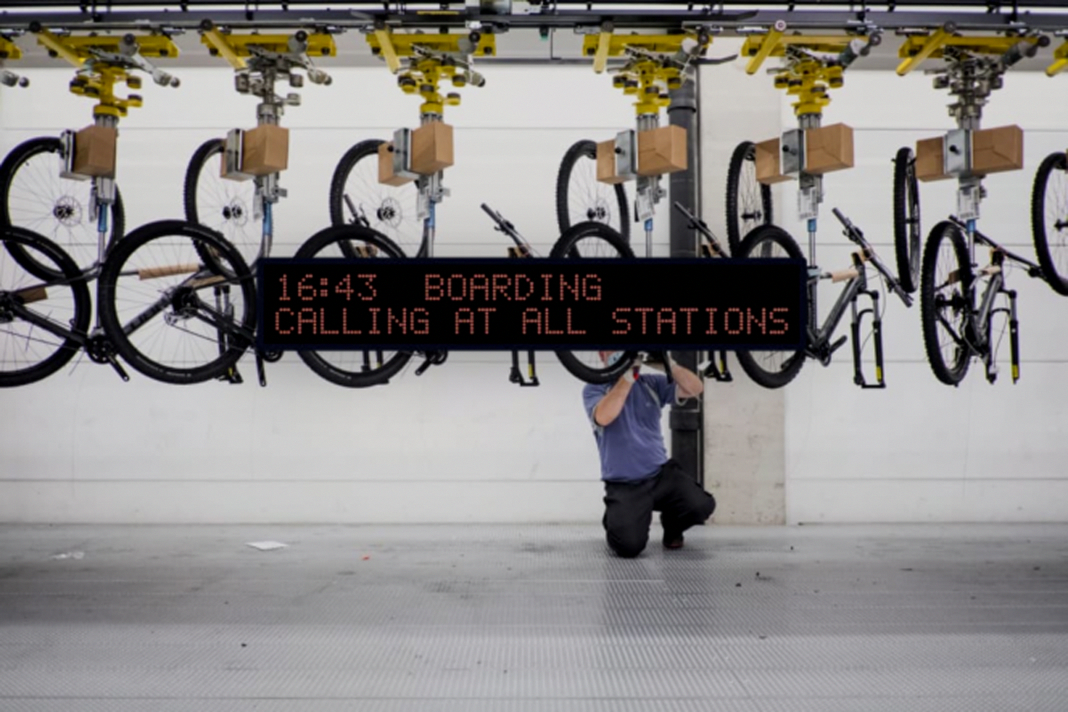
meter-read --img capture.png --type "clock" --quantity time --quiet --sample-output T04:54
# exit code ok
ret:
T16:43
